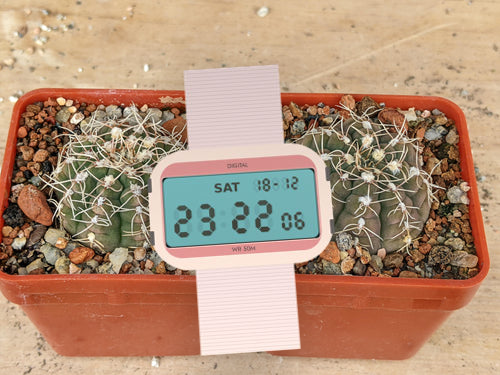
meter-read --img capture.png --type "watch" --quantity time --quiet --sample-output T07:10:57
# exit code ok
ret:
T23:22:06
